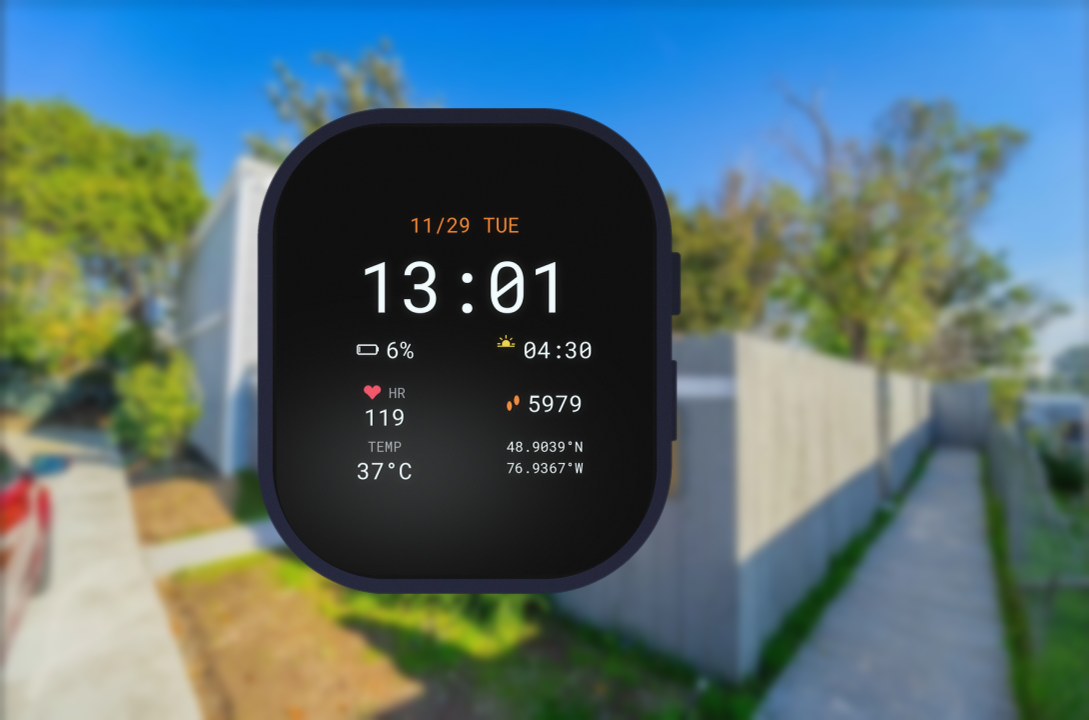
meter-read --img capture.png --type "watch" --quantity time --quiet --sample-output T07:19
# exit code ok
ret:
T13:01
